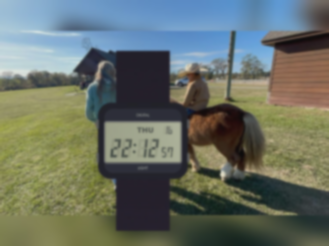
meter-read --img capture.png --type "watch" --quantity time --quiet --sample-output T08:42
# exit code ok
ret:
T22:12
